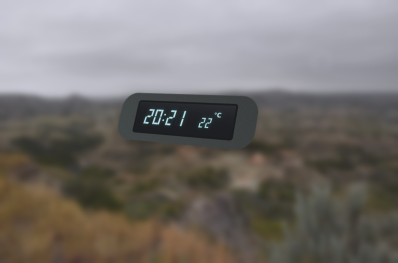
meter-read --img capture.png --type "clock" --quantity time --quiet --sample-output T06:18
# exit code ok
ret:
T20:21
